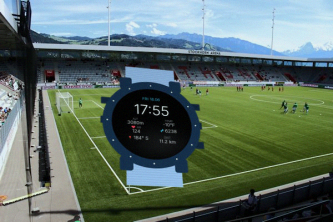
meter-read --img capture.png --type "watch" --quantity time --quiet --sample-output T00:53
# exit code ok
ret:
T17:55
